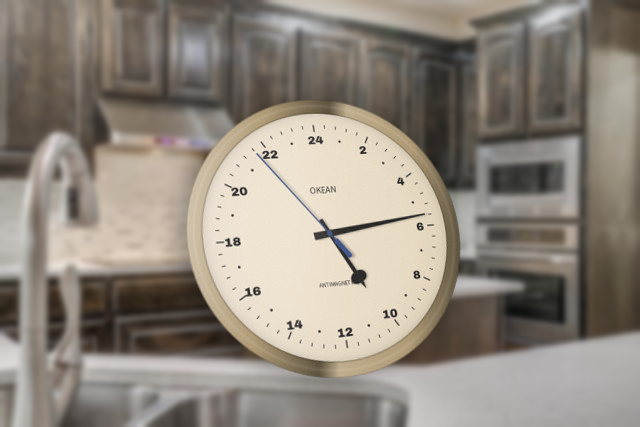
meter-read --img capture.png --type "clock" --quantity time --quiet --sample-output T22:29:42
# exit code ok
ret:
T10:13:54
